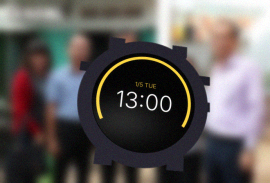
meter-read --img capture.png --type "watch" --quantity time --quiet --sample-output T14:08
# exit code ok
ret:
T13:00
